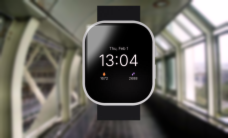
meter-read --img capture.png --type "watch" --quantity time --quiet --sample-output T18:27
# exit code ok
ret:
T13:04
